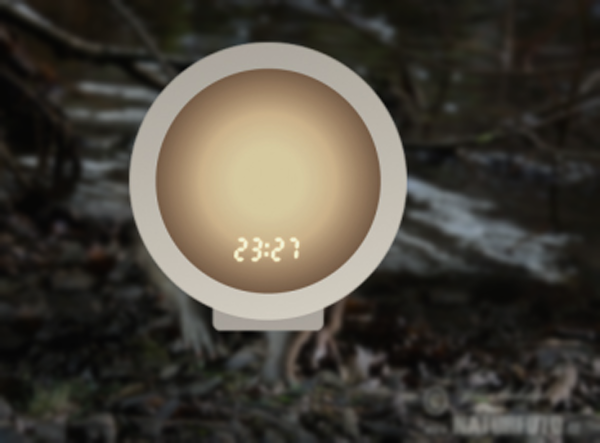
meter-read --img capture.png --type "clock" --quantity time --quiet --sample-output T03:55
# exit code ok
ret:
T23:27
